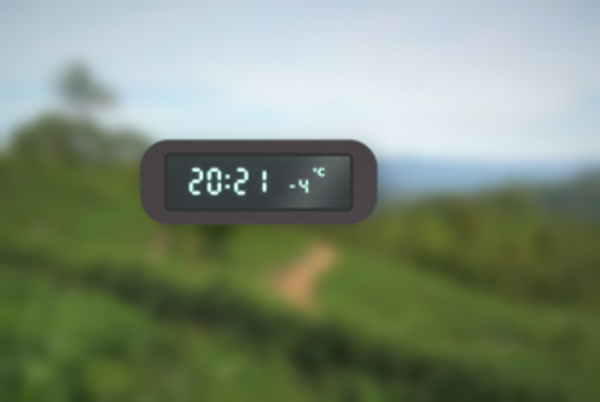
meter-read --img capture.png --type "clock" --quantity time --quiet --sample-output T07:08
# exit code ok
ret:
T20:21
